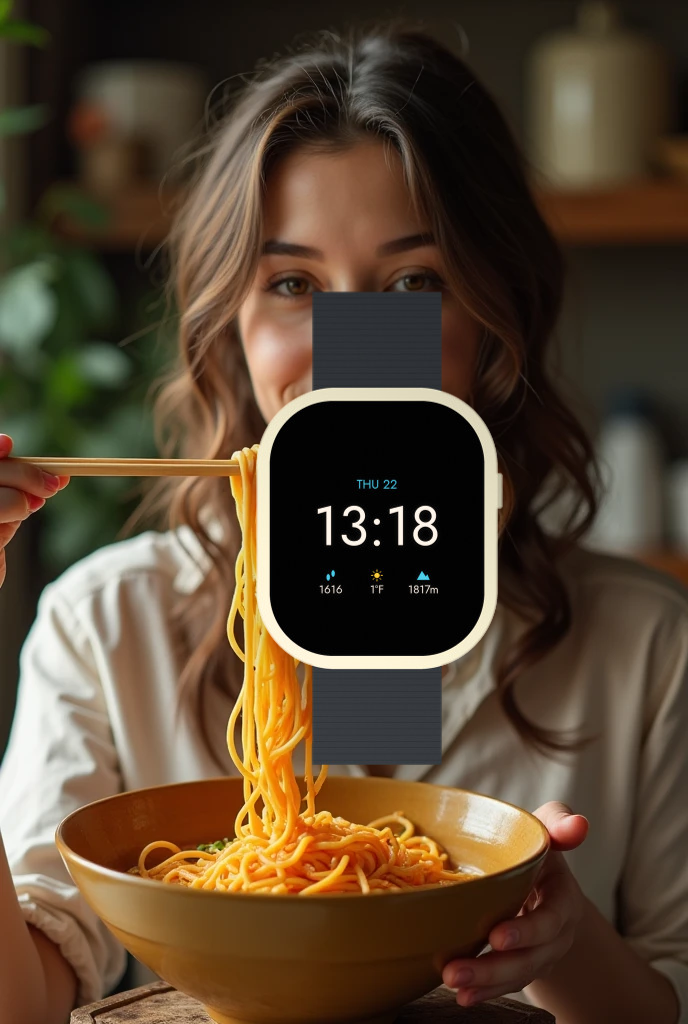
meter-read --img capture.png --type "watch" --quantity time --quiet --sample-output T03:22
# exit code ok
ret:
T13:18
